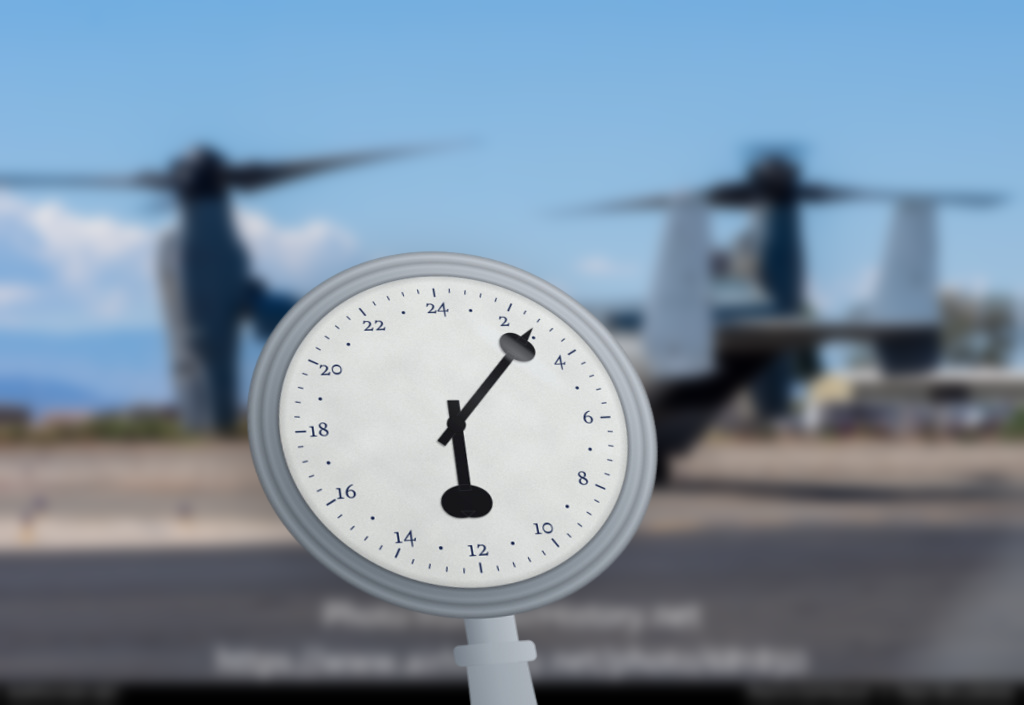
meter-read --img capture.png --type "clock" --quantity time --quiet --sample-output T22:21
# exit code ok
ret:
T12:07
